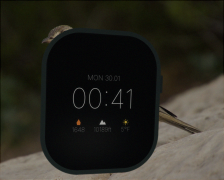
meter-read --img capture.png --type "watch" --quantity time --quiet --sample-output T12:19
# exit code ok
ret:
T00:41
